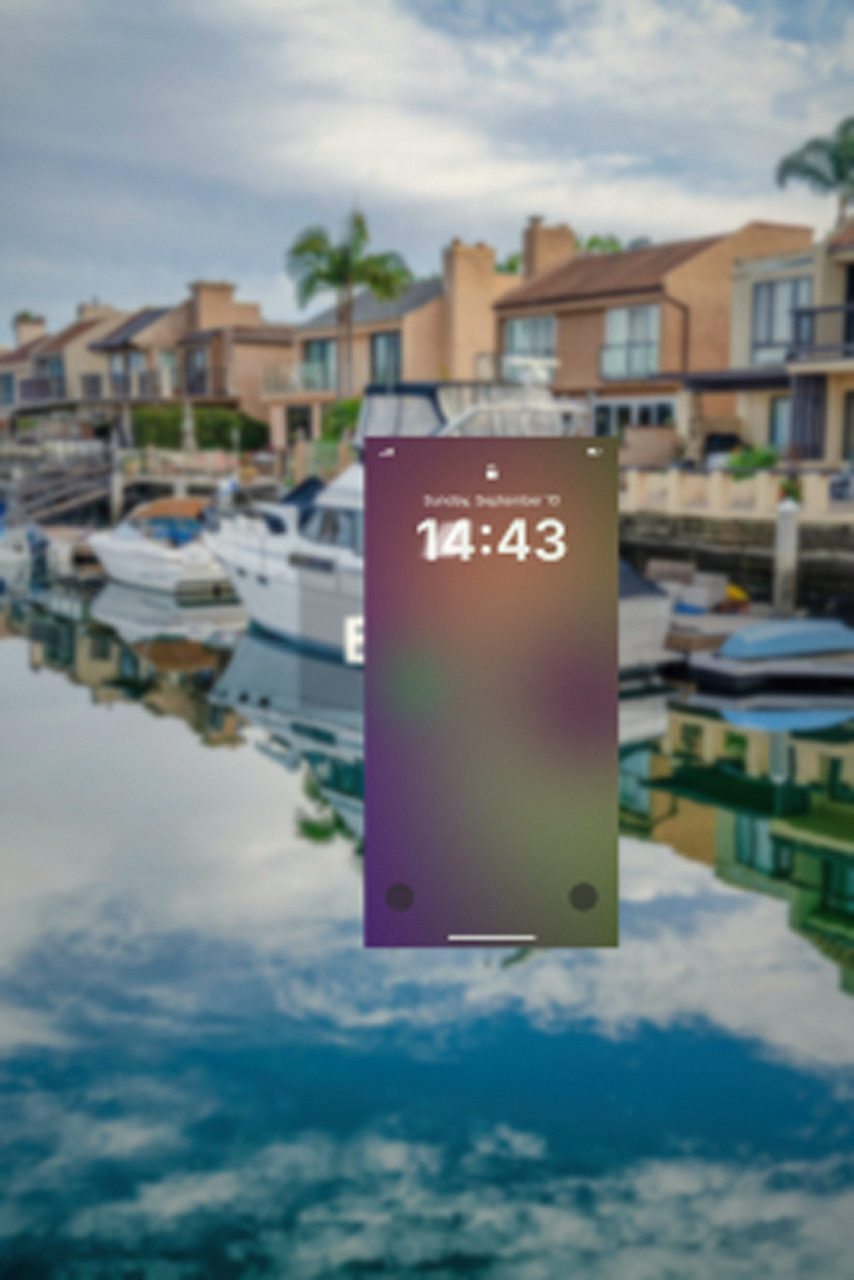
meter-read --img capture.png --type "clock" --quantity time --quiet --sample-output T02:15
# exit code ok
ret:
T14:43
